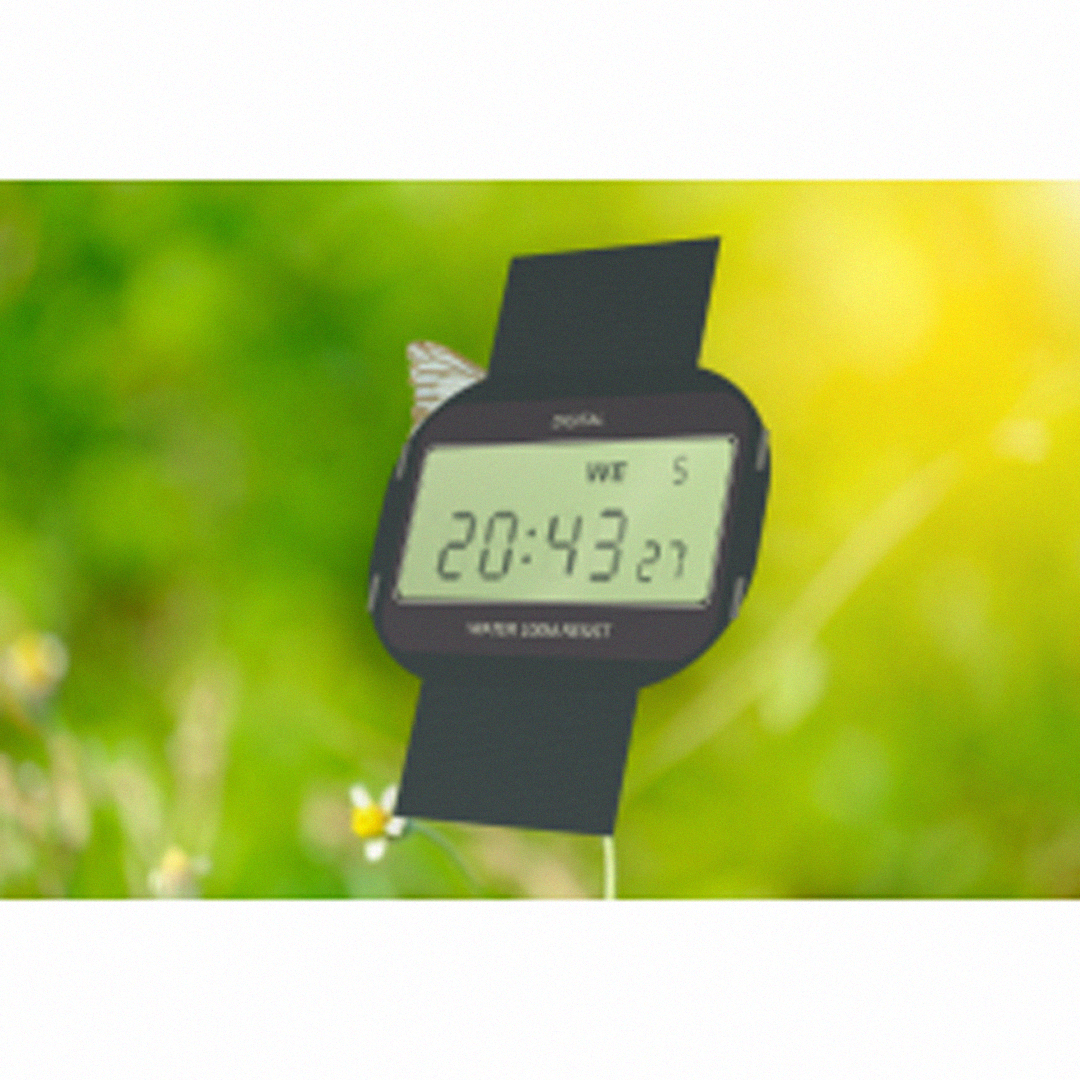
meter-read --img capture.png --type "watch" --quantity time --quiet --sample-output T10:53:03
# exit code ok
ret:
T20:43:27
